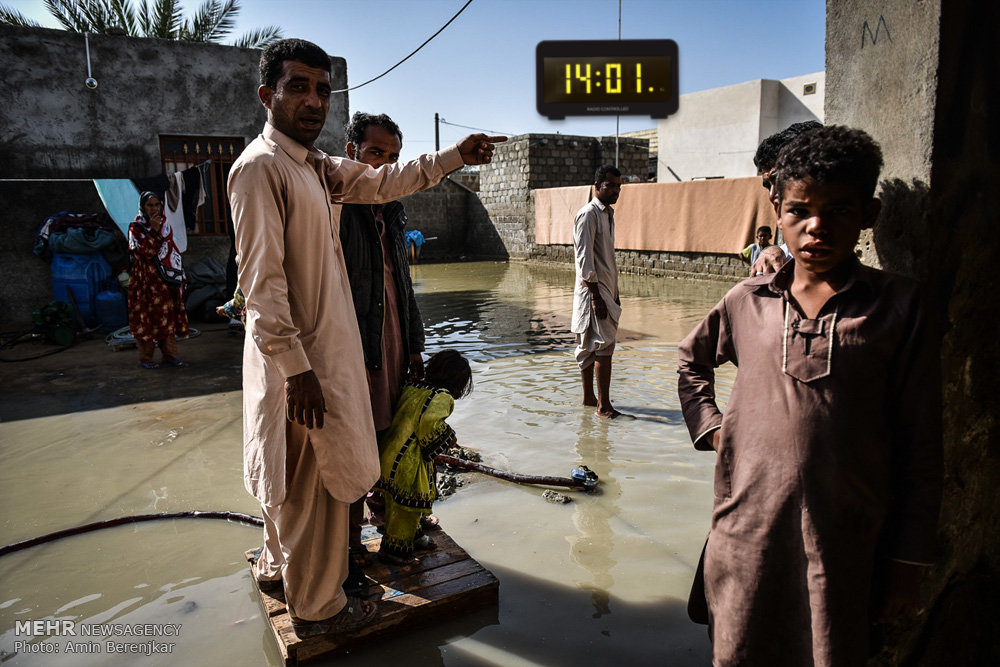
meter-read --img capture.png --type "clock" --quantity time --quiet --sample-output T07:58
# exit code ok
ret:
T14:01
